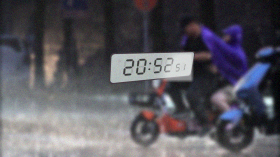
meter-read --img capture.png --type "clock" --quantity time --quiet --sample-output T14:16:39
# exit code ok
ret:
T20:52:51
